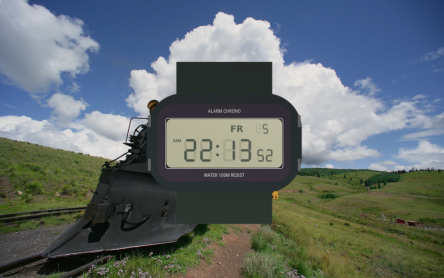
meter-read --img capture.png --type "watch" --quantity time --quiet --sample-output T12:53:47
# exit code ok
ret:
T22:13:52
